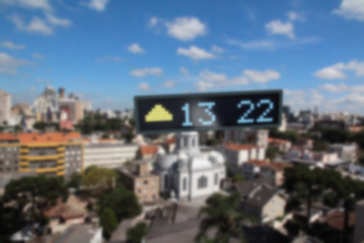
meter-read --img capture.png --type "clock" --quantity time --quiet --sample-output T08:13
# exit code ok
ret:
T13:22
